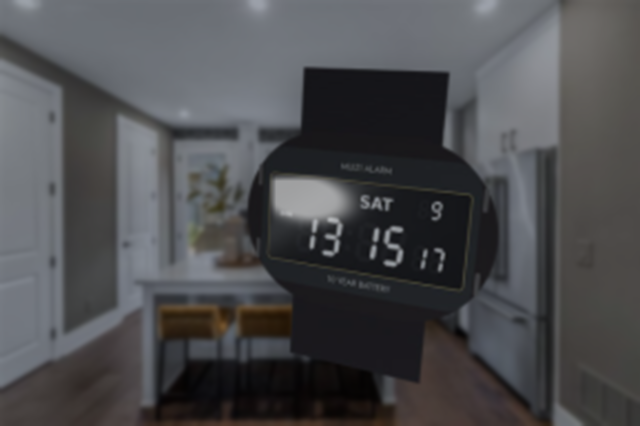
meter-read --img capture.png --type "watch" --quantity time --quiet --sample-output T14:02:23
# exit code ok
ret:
T13:15:17
